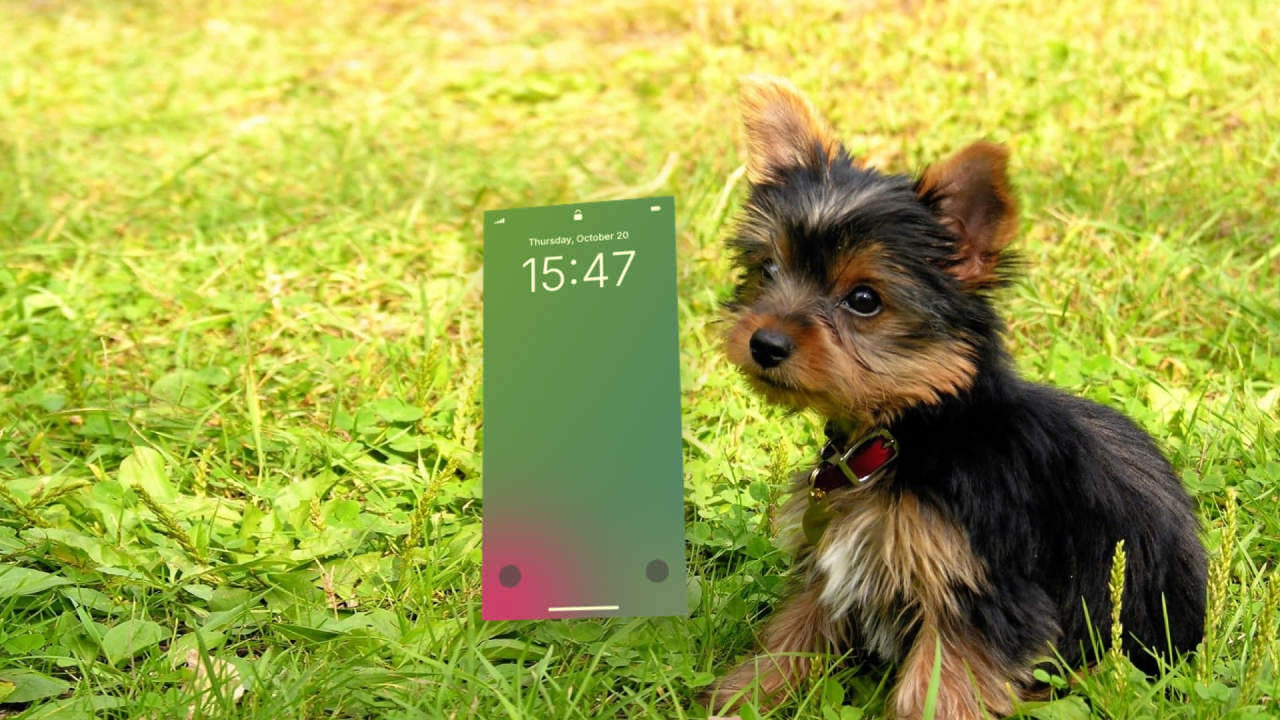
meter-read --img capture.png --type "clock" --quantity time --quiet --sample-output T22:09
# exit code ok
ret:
T15:47
